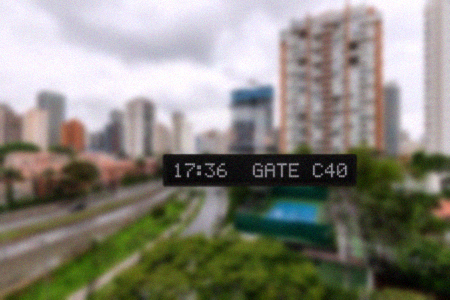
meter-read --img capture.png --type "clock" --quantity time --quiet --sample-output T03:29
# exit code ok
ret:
T17:36
